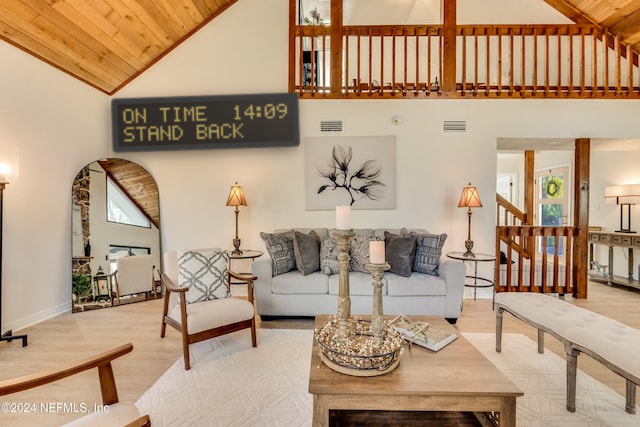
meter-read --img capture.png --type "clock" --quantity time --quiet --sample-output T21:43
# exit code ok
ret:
T14:09
